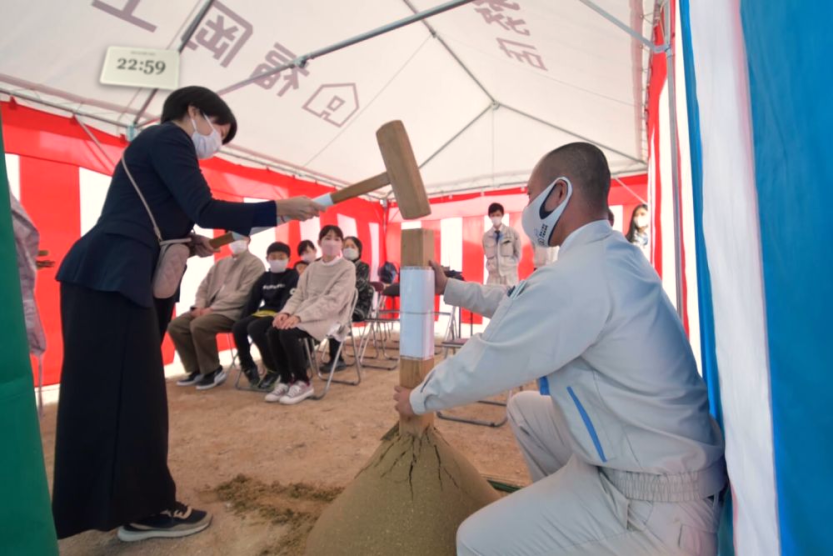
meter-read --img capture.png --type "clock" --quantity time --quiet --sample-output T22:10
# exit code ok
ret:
T22:59
